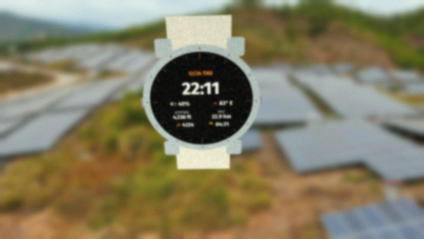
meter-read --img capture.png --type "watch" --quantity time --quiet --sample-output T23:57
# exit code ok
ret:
T22:11
